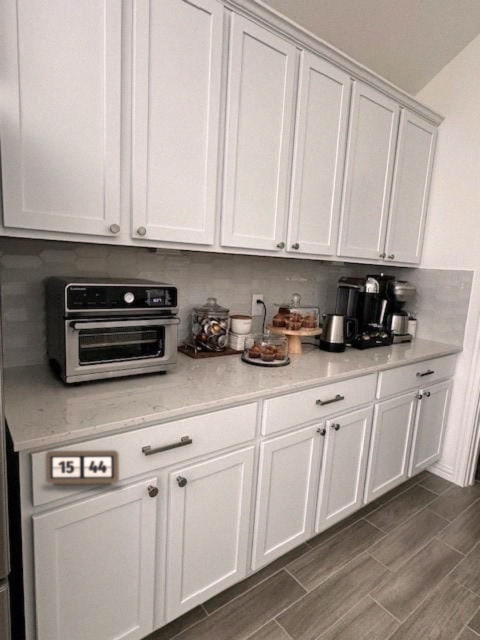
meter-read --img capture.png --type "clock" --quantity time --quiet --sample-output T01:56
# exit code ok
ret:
T15:44
